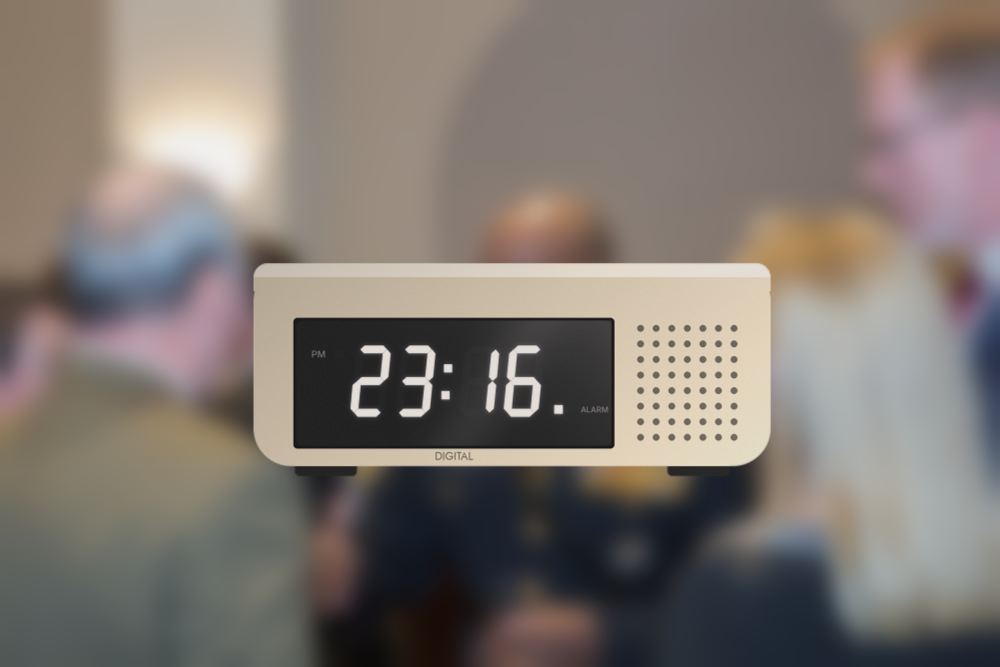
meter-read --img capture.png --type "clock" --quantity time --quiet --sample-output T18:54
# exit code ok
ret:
T23:16
